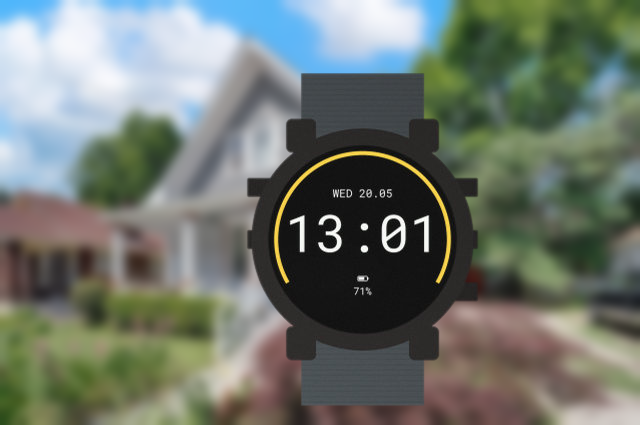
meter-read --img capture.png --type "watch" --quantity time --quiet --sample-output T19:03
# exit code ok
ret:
T13:01
